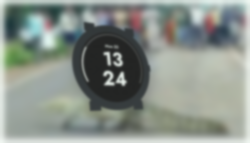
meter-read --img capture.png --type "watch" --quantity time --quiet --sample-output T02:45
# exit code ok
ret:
T13:24
